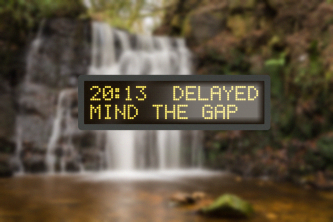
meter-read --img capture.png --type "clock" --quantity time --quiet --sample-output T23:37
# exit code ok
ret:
T20:13
